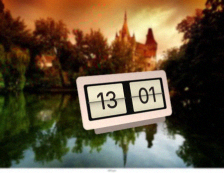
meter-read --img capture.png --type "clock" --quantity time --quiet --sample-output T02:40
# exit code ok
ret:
T13:01
